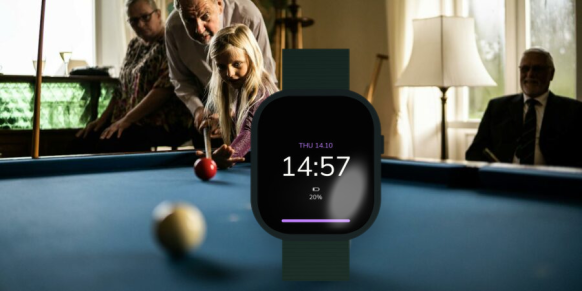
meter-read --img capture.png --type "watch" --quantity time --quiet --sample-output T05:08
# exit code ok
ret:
T14:57
